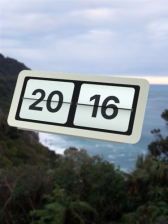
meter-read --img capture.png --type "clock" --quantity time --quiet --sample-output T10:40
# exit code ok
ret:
T20:16
